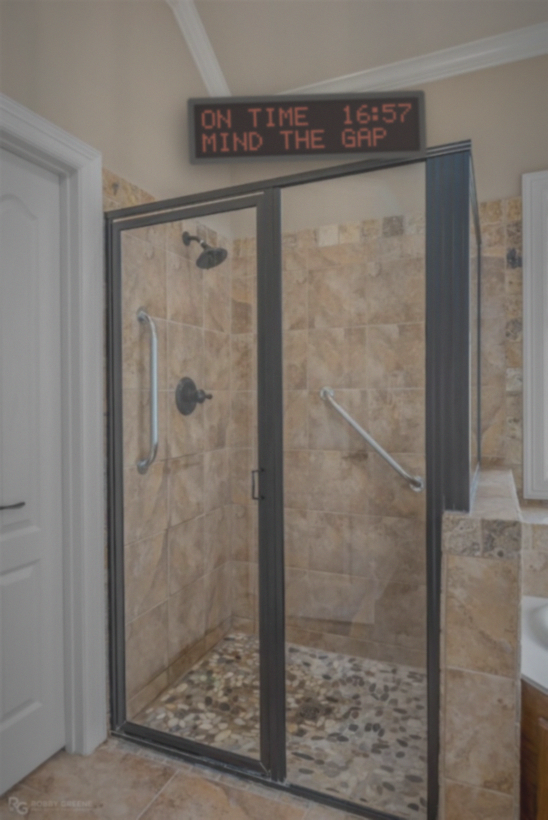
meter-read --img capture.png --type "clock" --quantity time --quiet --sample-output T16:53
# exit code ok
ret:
T16:57
